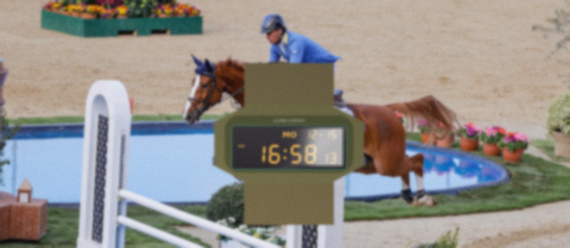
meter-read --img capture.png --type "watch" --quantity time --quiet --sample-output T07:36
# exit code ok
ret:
T16:58
